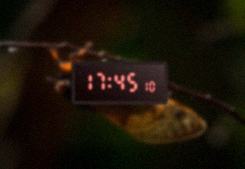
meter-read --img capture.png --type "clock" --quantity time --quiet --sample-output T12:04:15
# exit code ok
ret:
T17:45:10
